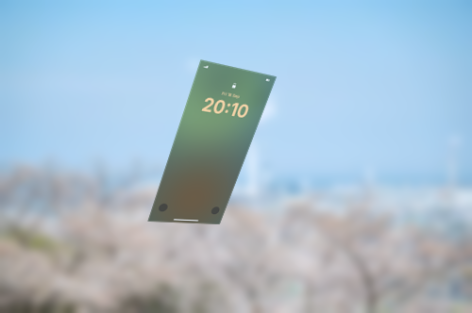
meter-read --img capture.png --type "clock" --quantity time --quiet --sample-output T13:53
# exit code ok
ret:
T20:10
